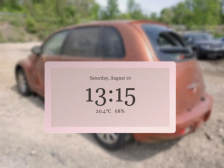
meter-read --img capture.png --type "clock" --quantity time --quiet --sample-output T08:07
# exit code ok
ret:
T13:15
